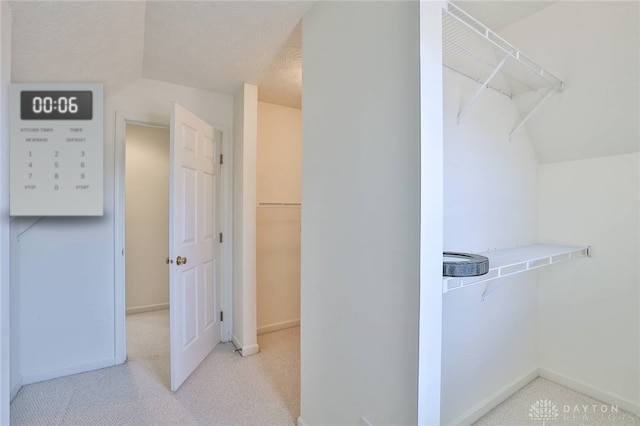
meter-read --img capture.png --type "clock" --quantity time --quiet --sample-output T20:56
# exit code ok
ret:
T00:06
